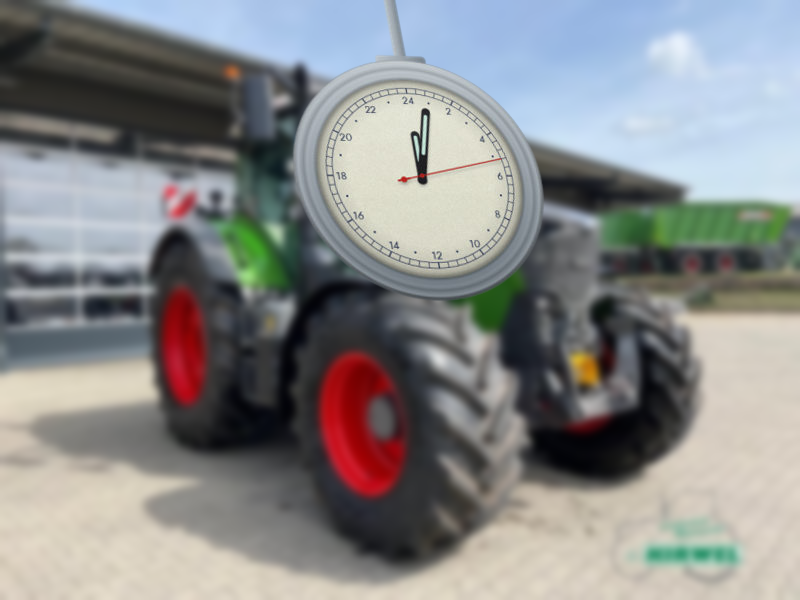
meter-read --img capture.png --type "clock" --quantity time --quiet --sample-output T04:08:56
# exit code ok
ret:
T00:02:13
